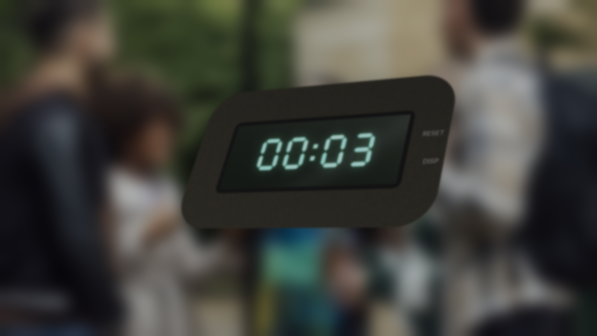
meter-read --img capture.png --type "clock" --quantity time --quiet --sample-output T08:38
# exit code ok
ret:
T00:03
